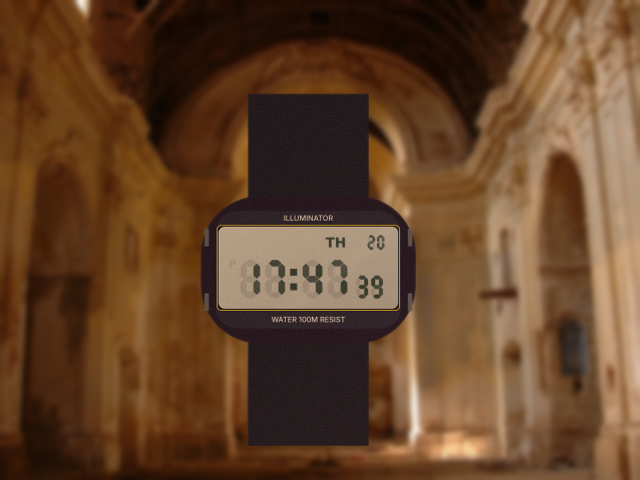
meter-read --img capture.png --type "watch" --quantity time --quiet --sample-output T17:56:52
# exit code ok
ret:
T17:47:39
